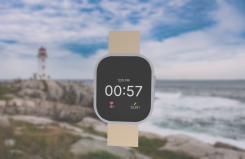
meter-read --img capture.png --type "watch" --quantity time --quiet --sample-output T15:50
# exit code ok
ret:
T00:57
